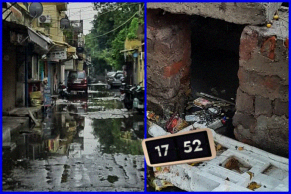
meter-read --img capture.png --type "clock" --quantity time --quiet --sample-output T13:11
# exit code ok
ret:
T17:52
